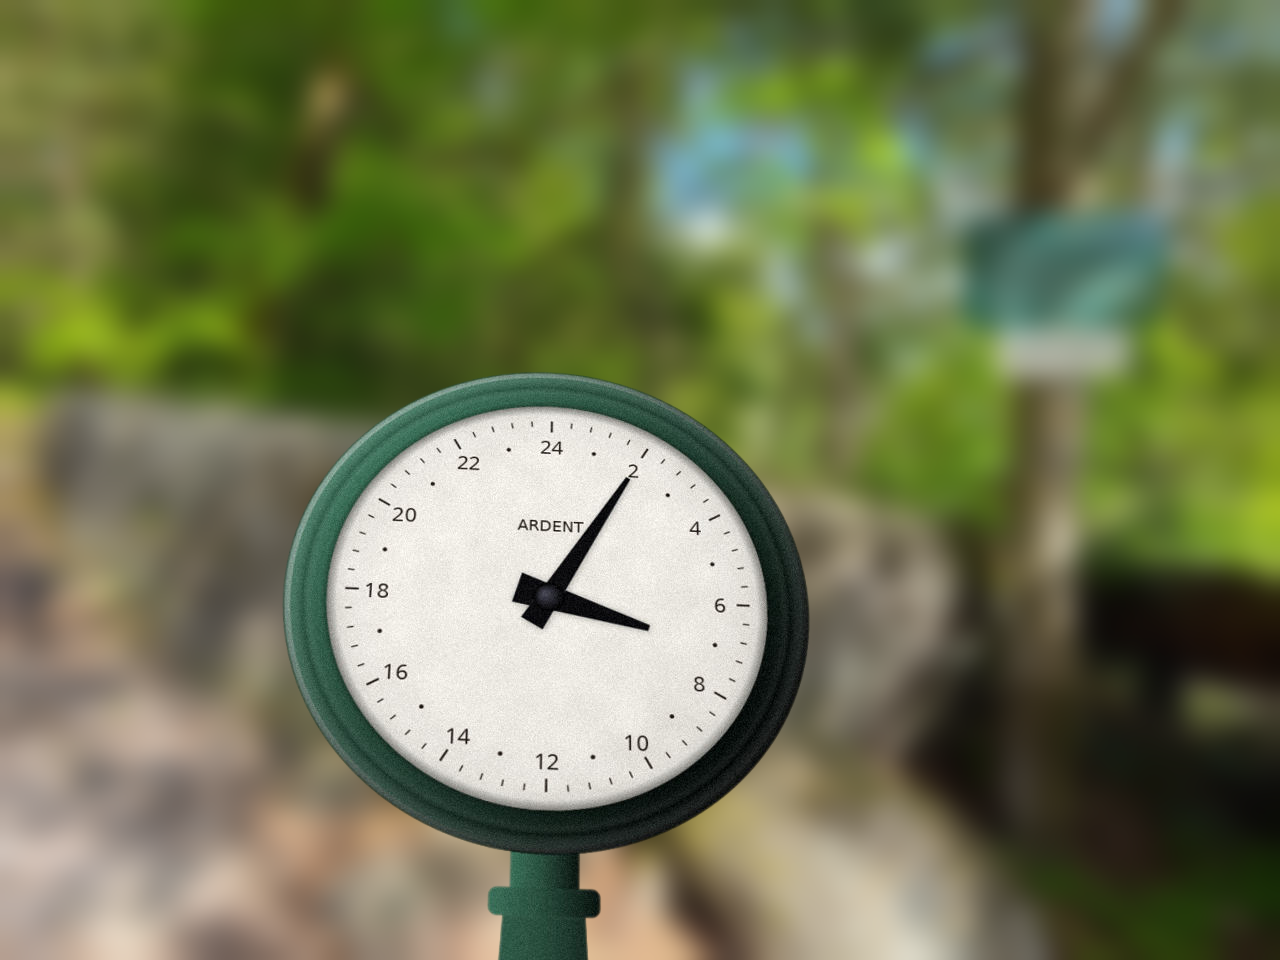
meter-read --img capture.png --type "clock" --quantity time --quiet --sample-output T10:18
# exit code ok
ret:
T07:05
